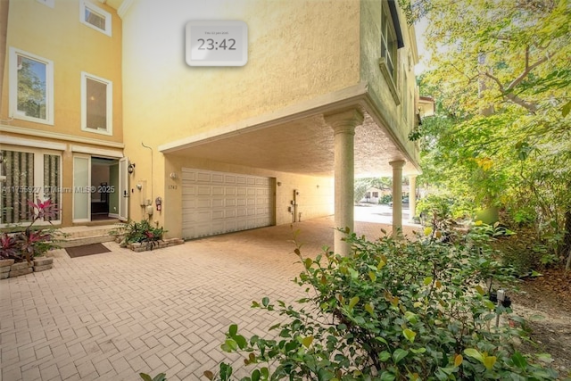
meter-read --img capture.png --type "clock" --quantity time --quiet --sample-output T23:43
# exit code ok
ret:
T23:42
